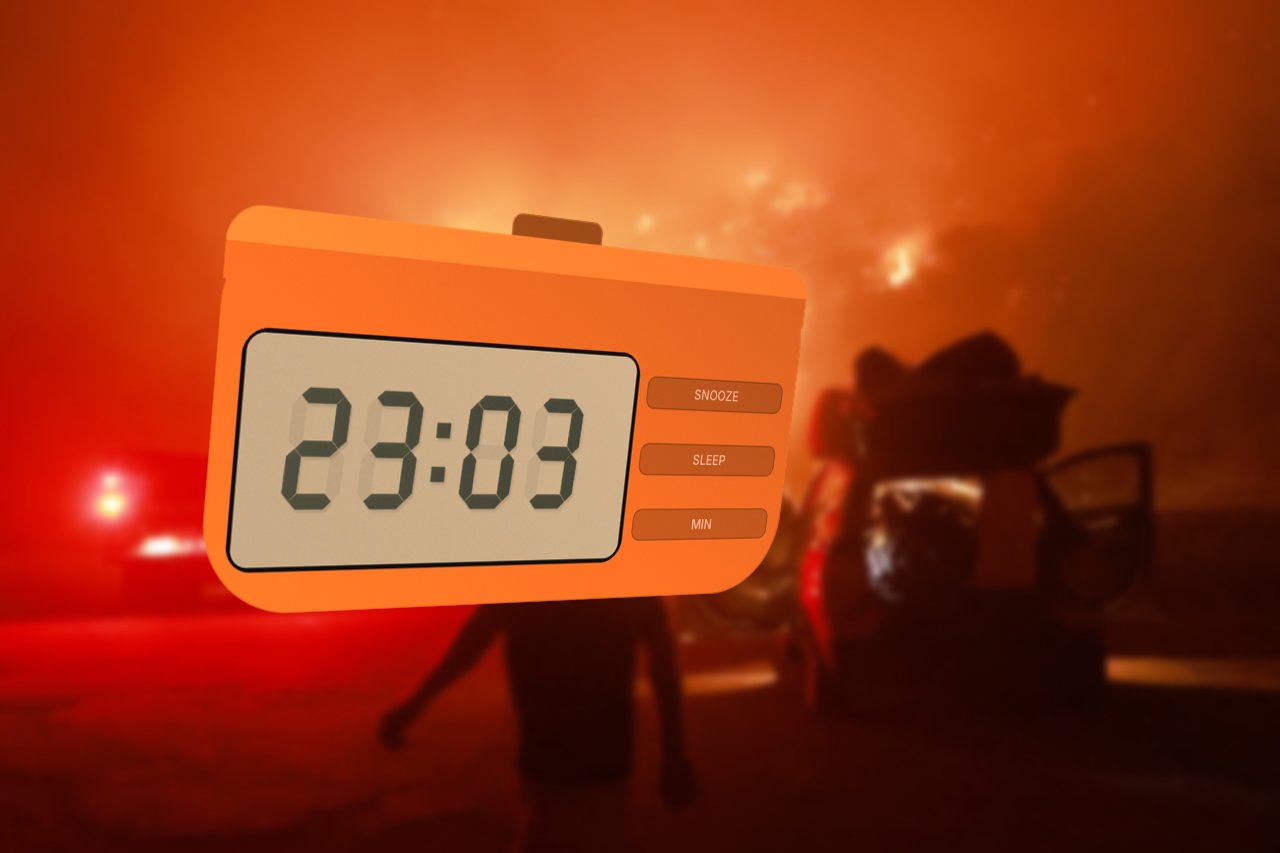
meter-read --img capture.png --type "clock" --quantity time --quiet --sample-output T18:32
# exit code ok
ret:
T23:03
